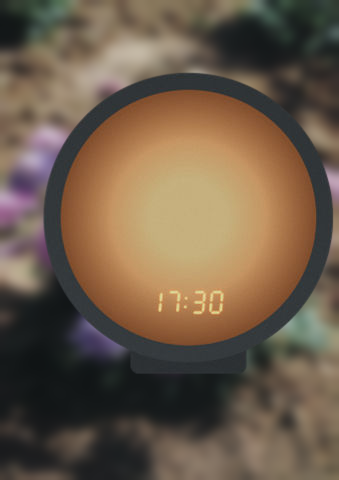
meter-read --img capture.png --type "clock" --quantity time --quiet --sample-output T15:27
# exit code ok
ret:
T17:30
